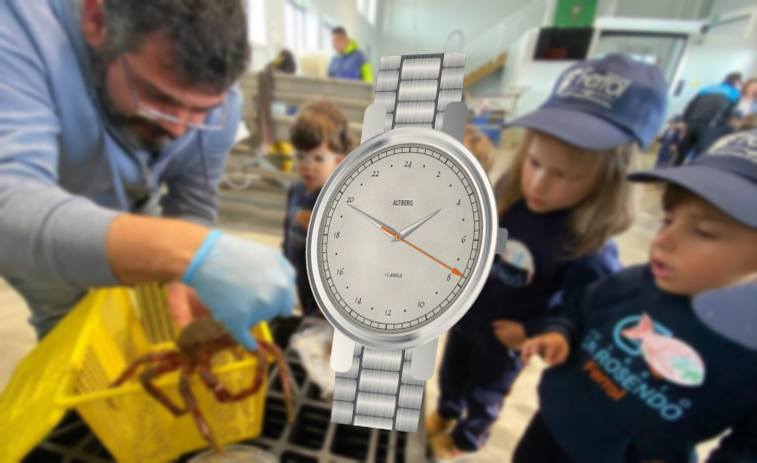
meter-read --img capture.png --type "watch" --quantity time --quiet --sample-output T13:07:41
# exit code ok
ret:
T03:49:19
